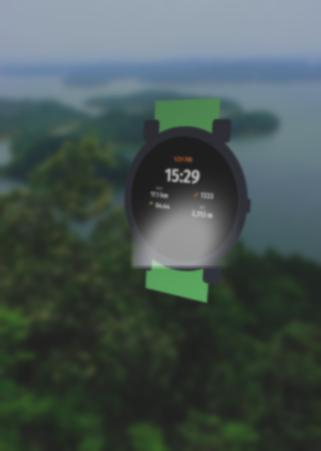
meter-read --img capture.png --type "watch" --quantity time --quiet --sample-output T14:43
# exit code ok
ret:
T15:29
